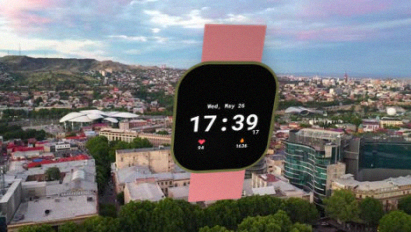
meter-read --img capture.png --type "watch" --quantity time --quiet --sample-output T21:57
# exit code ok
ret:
T17:39
